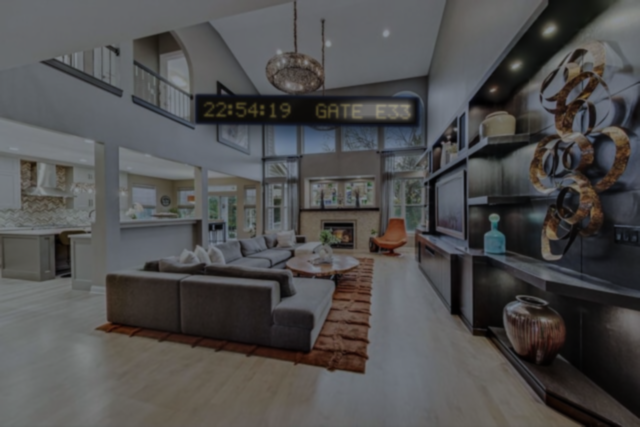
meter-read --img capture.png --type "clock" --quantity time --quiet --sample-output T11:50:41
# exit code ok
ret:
T22:54:19
